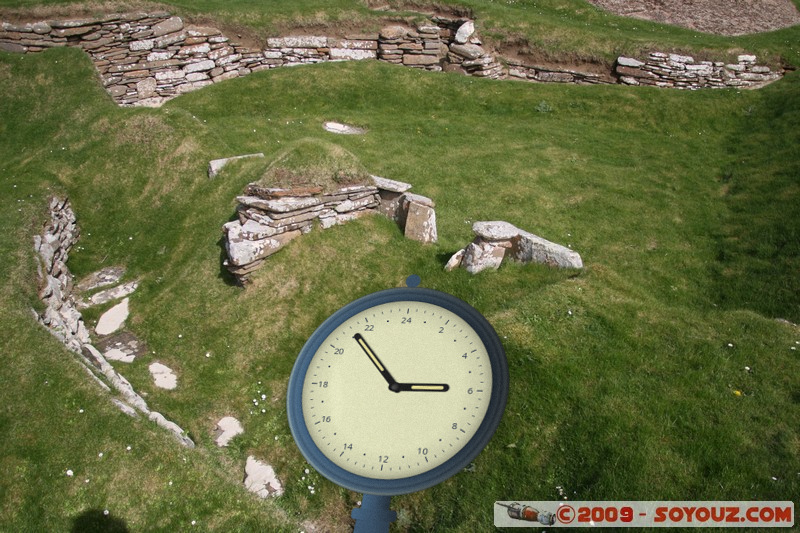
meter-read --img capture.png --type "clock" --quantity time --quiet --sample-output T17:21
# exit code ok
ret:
T05:53
